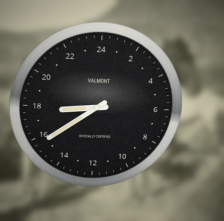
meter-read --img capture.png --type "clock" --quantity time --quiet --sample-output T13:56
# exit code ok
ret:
T17:39
